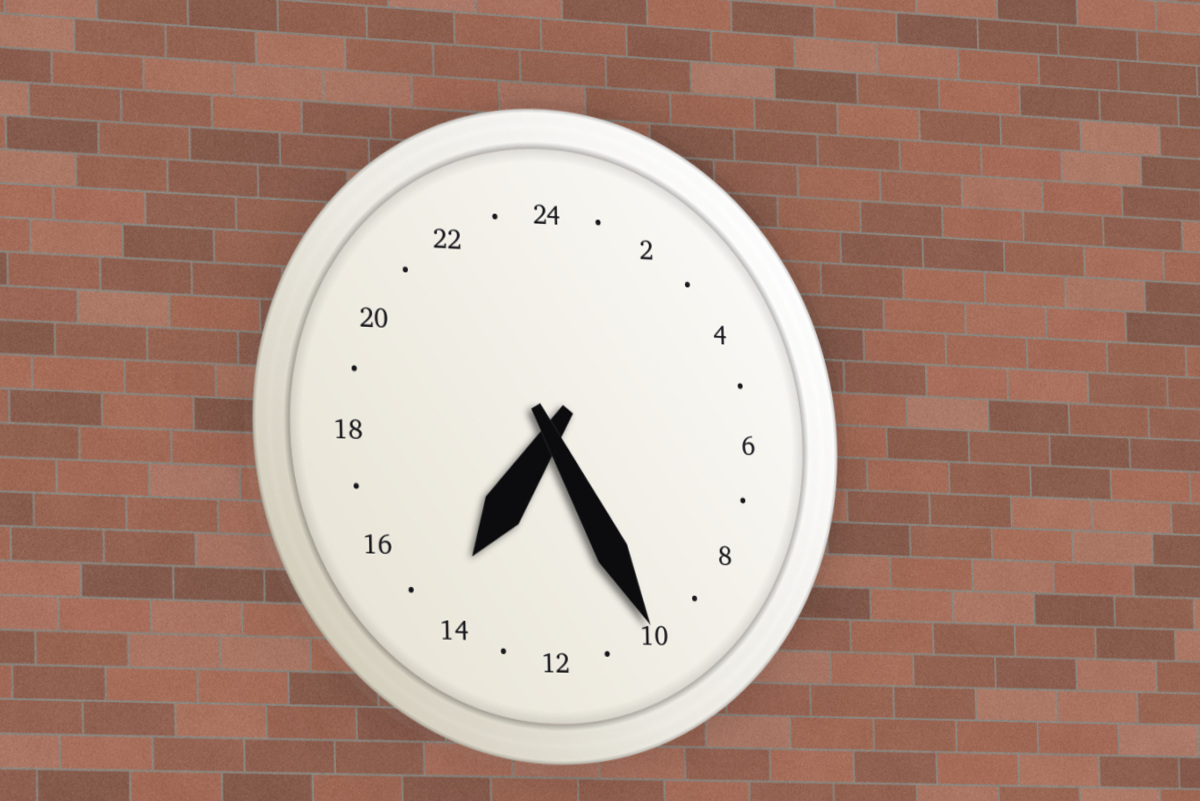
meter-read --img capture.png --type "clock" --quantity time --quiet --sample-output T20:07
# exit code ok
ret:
T14:25
